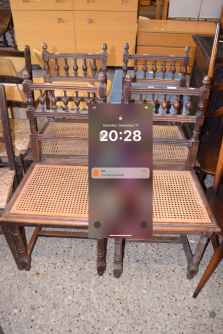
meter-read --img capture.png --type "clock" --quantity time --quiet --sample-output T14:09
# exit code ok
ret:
T20:28
